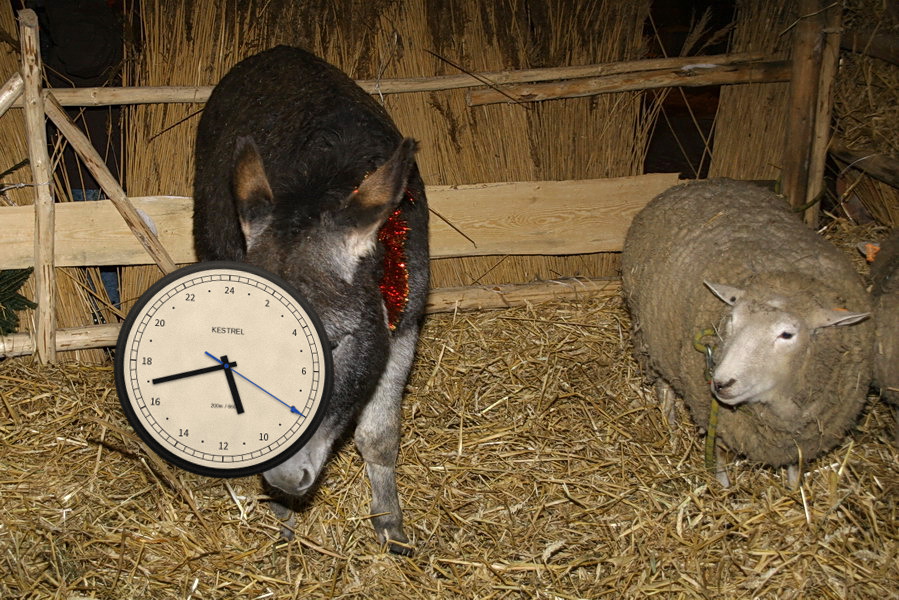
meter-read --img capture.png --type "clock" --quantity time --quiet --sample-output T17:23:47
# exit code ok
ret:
T10:42:20
